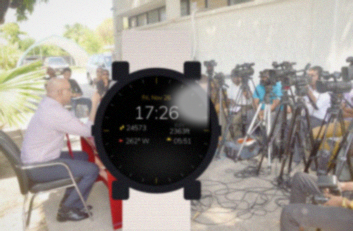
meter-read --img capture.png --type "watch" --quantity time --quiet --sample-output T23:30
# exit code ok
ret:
T17:26
